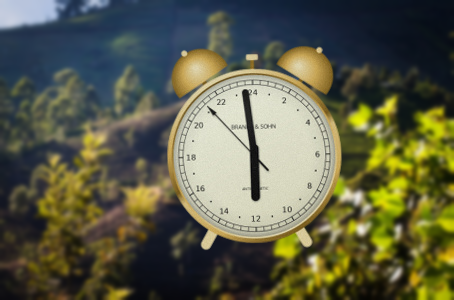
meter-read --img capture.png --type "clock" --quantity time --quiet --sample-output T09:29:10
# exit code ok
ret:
T11:58:53
